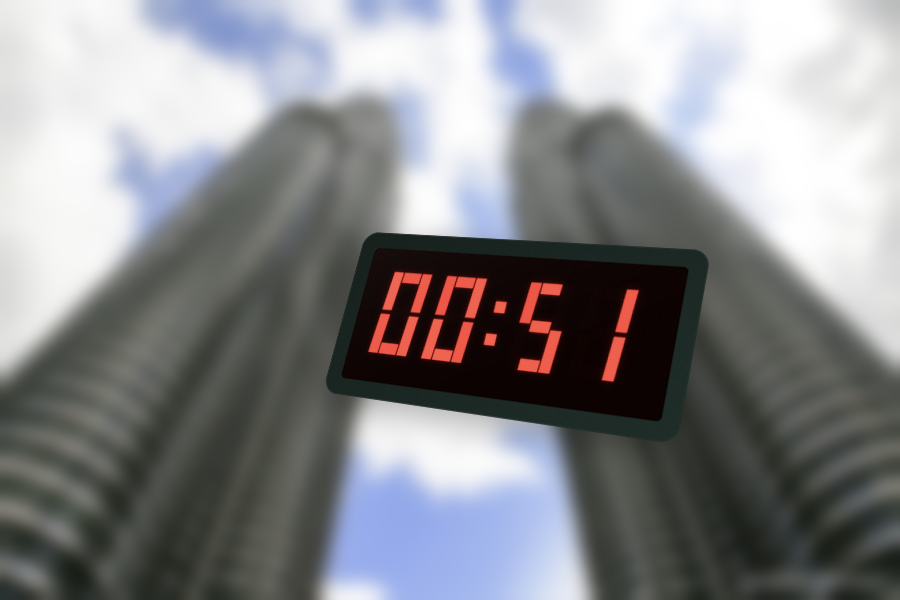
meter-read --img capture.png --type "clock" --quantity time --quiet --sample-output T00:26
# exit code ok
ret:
T00:51
